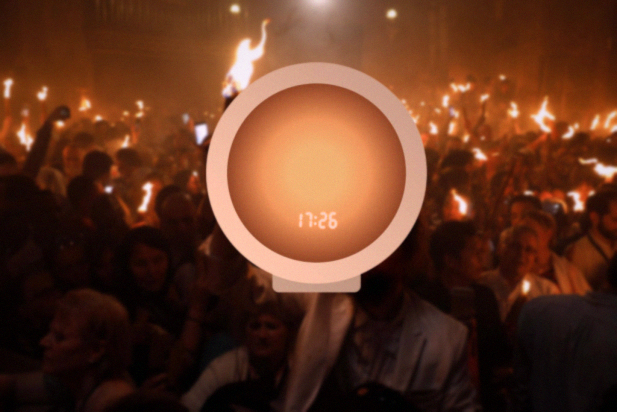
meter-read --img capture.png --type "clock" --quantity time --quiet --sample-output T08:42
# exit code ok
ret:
T17:26
